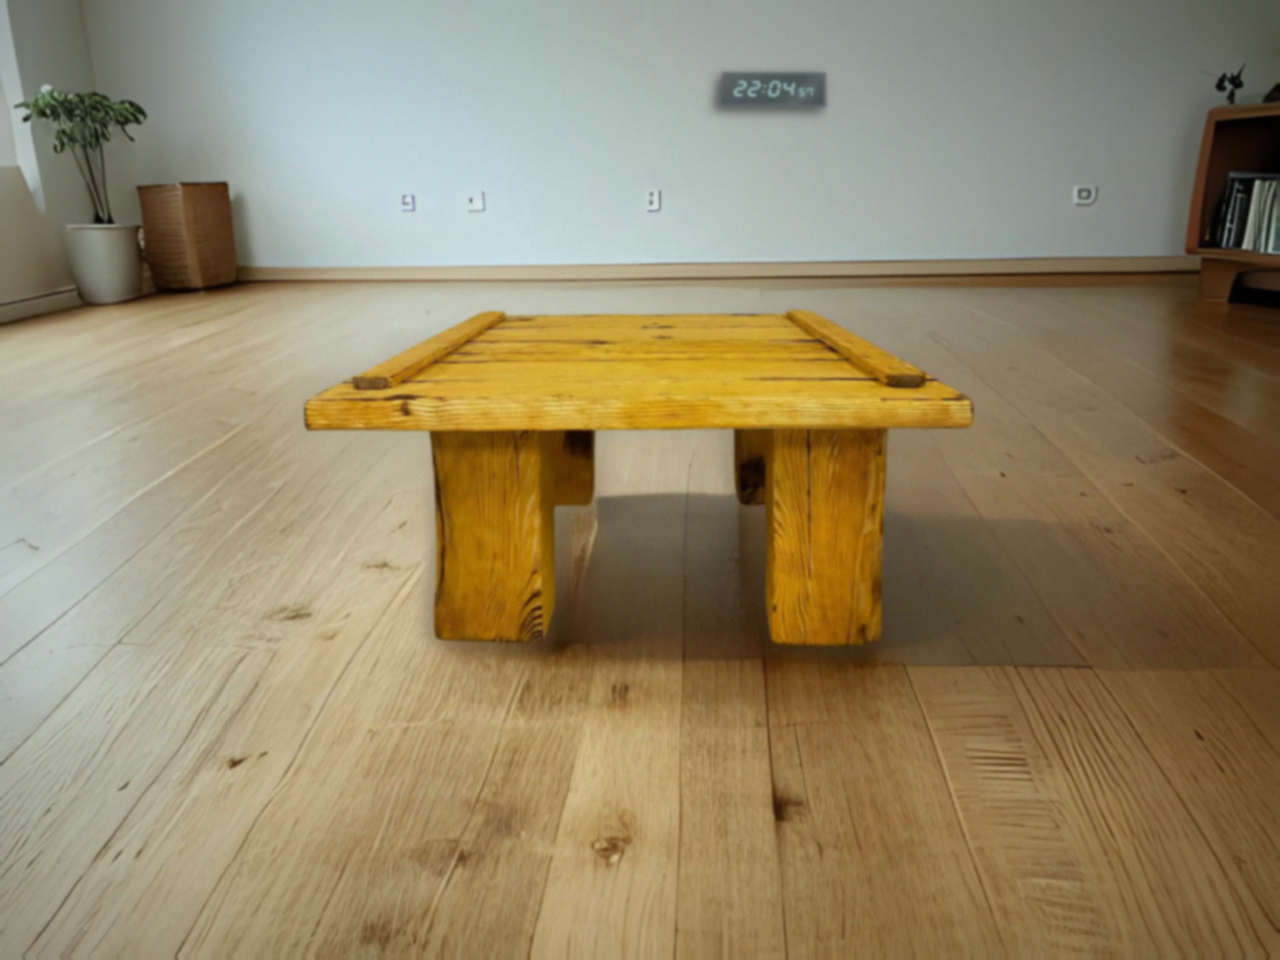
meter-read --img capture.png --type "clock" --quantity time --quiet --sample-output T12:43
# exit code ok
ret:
T22:04
